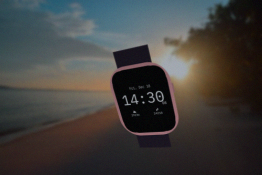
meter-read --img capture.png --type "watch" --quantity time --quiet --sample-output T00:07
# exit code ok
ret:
T14:30
